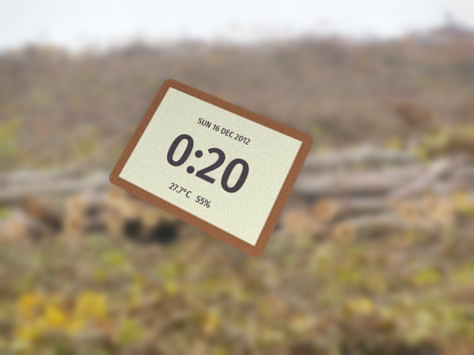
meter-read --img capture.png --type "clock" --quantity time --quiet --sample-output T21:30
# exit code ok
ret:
T00:20
